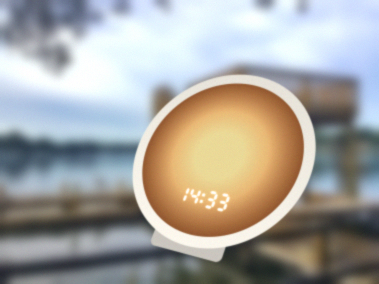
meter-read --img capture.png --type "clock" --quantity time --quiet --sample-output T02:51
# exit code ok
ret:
T14:33
